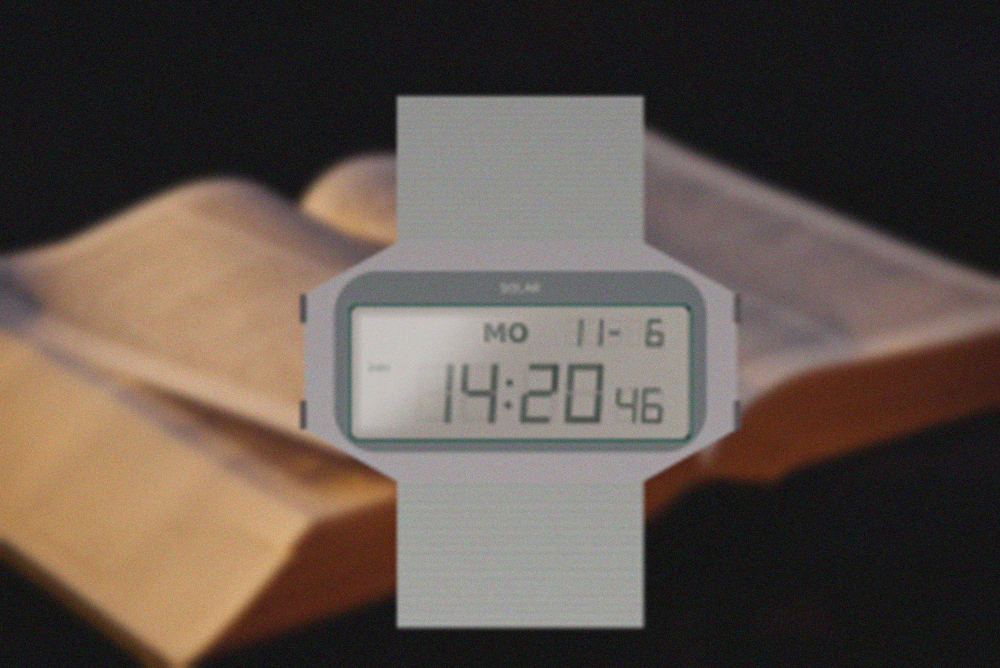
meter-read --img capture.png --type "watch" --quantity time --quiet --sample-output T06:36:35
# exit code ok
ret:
T14:20:46
